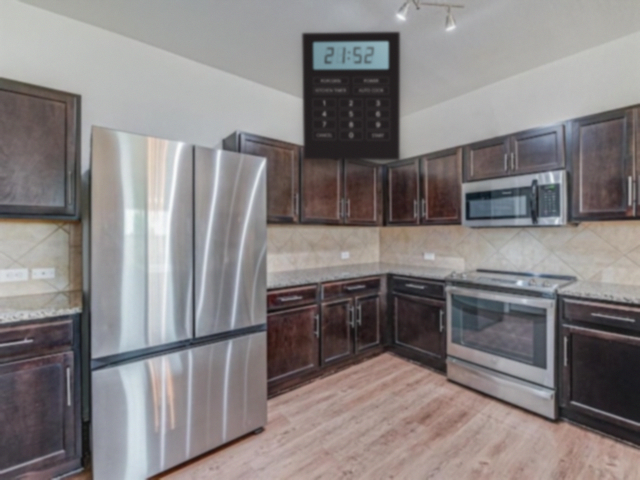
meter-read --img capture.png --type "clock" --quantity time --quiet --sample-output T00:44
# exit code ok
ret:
T21:52
